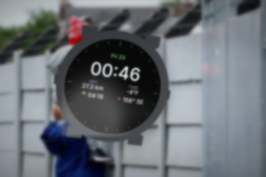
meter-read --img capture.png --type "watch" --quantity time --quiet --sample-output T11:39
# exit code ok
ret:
T00:46
